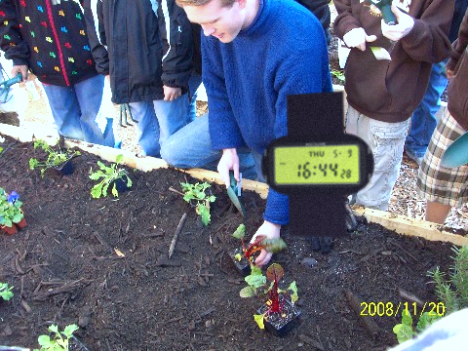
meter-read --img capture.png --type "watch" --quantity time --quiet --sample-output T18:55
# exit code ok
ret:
T16:44
